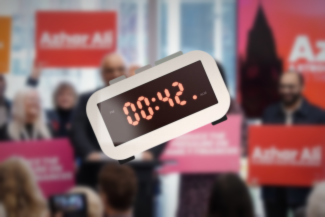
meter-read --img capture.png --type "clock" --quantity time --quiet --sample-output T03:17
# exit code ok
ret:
T00:42
